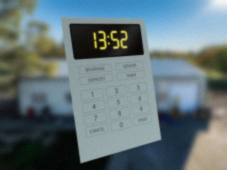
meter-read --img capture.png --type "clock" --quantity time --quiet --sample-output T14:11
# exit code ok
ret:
T13:52
